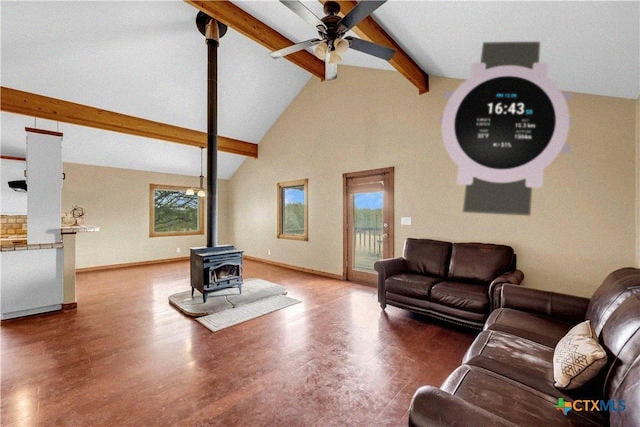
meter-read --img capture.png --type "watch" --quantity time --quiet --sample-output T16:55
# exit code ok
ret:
T16:43
